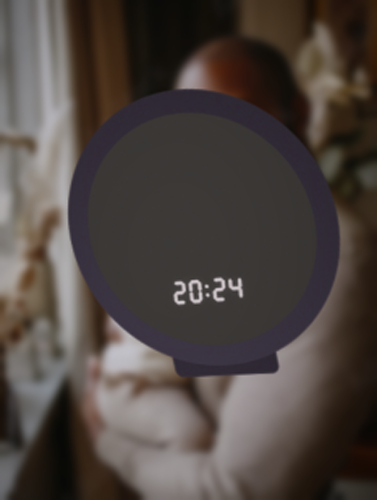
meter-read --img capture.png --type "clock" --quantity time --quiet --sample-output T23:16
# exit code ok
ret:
T20:24
